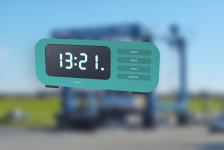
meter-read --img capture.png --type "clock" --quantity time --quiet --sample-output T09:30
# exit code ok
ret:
T13:21
